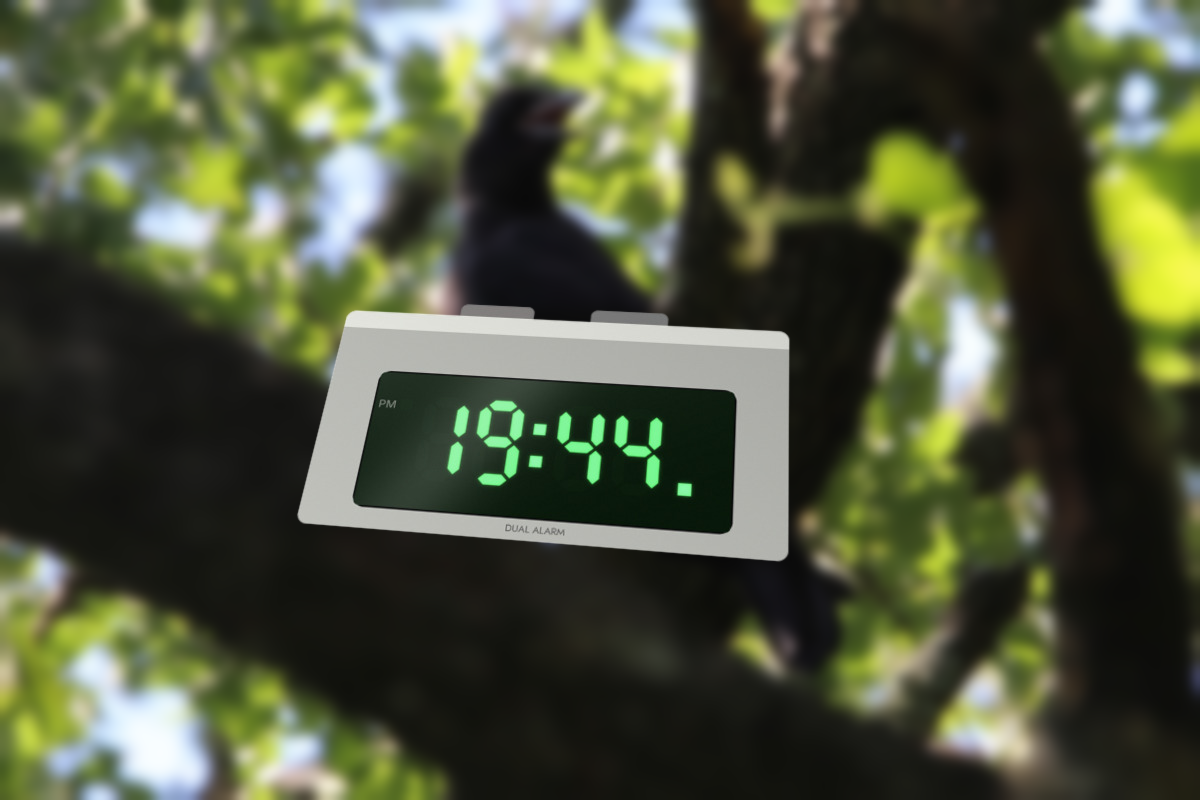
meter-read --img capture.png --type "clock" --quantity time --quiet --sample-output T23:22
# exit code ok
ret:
T19:44
